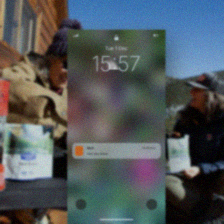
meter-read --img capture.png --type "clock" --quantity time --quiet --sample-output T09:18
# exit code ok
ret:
T15:57
